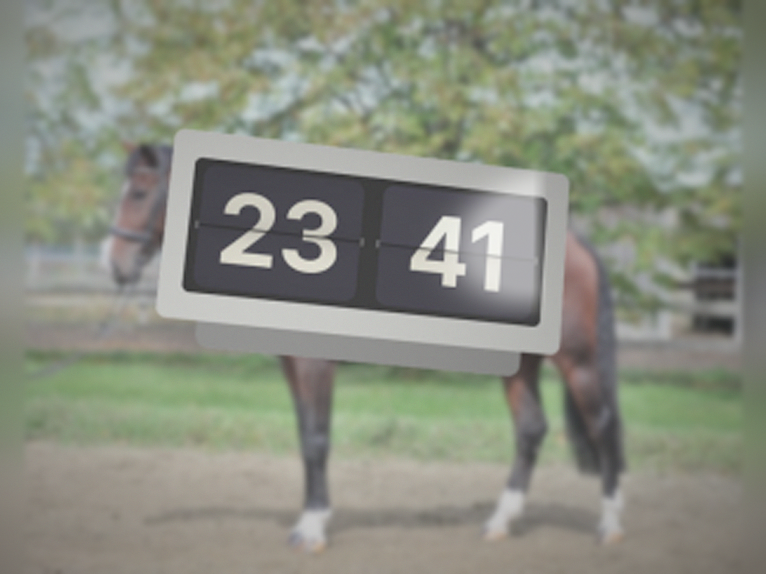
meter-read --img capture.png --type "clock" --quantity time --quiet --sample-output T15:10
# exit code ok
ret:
T23:41
